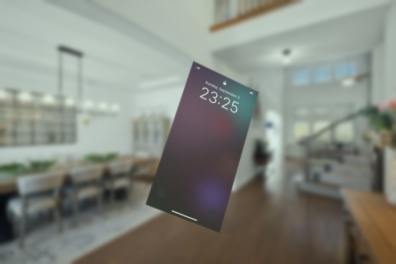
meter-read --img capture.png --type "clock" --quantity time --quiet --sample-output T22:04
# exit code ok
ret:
T23:25
